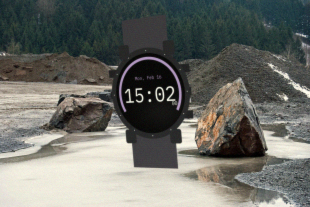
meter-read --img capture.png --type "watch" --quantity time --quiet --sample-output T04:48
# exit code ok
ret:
T15:02
